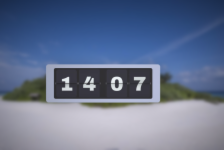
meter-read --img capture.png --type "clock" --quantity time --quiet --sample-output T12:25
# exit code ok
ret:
T14:07
